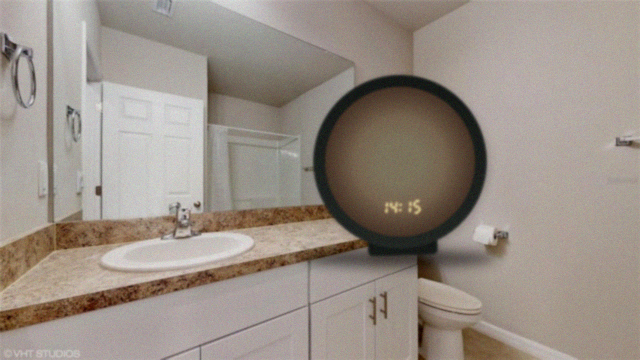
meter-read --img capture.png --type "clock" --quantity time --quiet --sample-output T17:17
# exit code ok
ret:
T14:15
